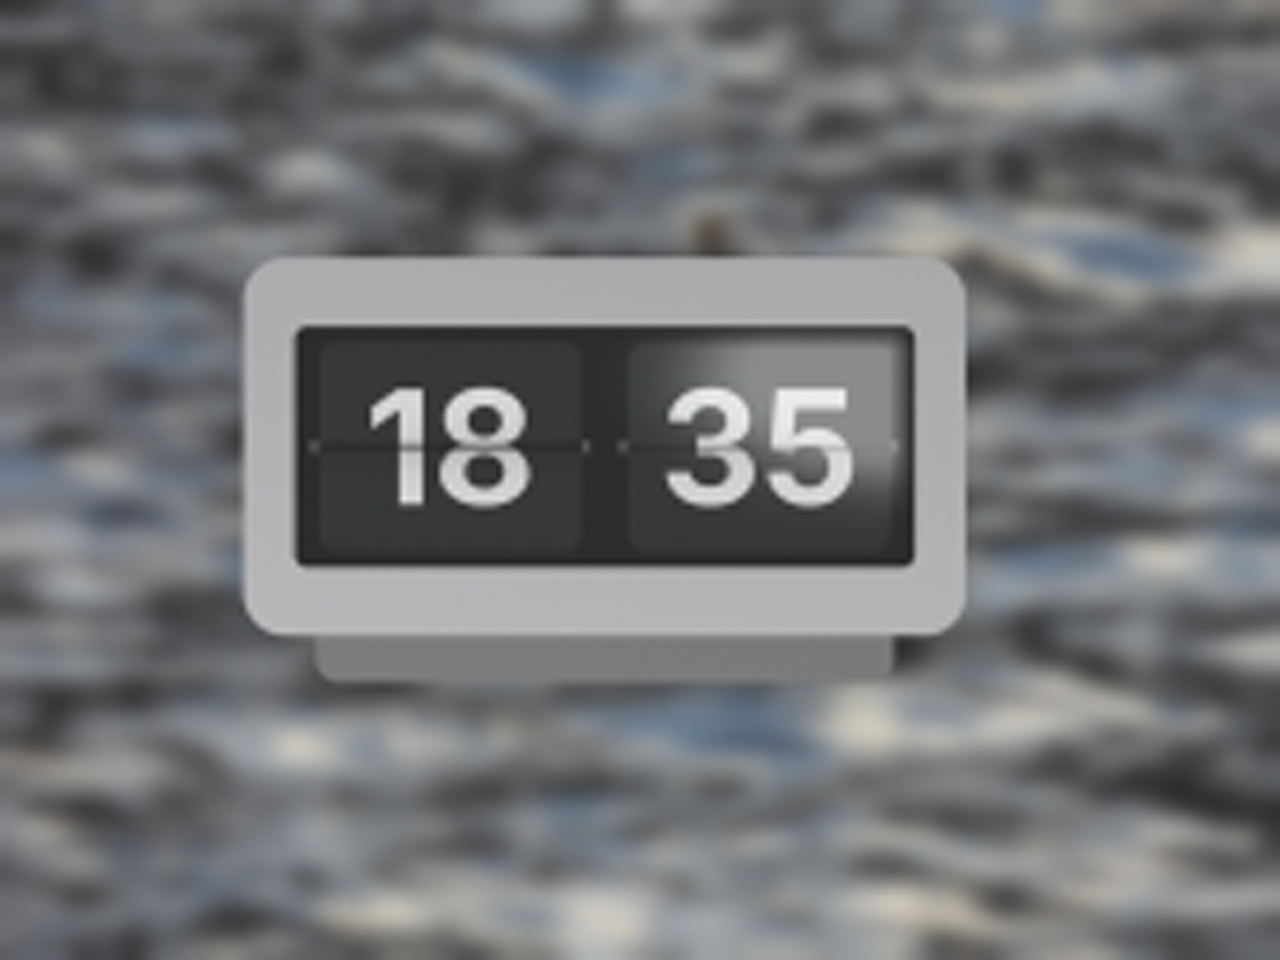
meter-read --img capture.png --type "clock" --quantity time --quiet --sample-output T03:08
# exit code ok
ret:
T18:35
